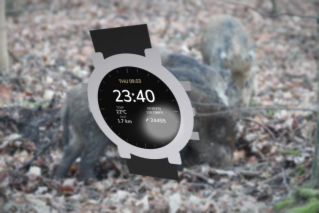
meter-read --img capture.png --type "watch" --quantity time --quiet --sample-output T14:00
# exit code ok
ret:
T23:40
